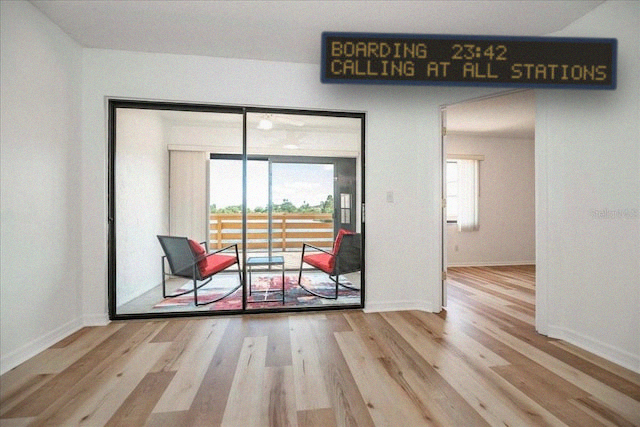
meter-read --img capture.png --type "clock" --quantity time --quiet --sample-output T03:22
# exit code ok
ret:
T23:42
